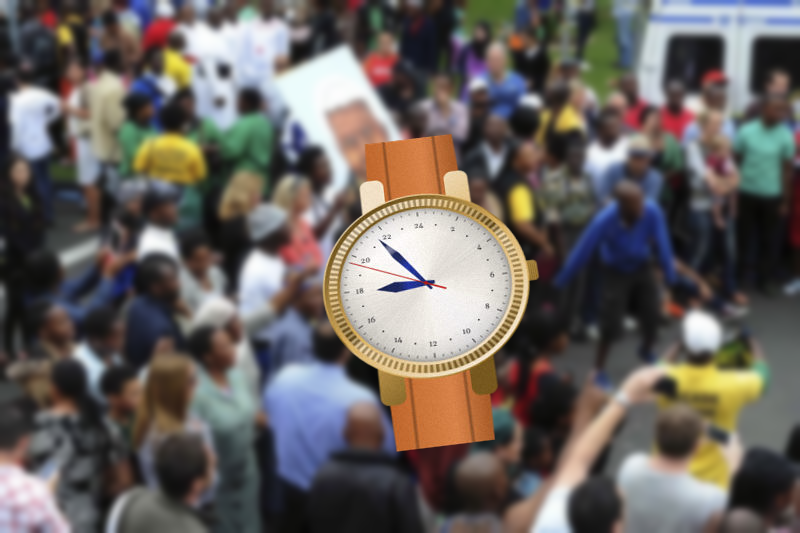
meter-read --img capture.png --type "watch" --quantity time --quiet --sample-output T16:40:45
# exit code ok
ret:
T17:53:49
